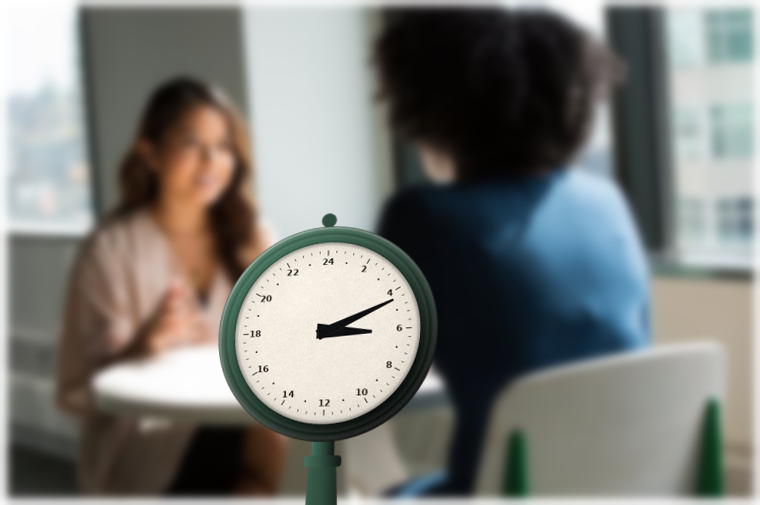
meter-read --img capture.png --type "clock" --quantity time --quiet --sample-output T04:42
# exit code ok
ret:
T06:11
